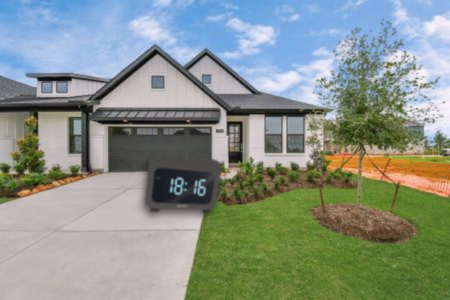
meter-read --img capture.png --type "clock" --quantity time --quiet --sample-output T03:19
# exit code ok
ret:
T18:16
